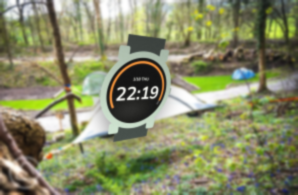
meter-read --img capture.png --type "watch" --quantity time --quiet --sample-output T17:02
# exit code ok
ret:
T22:19
